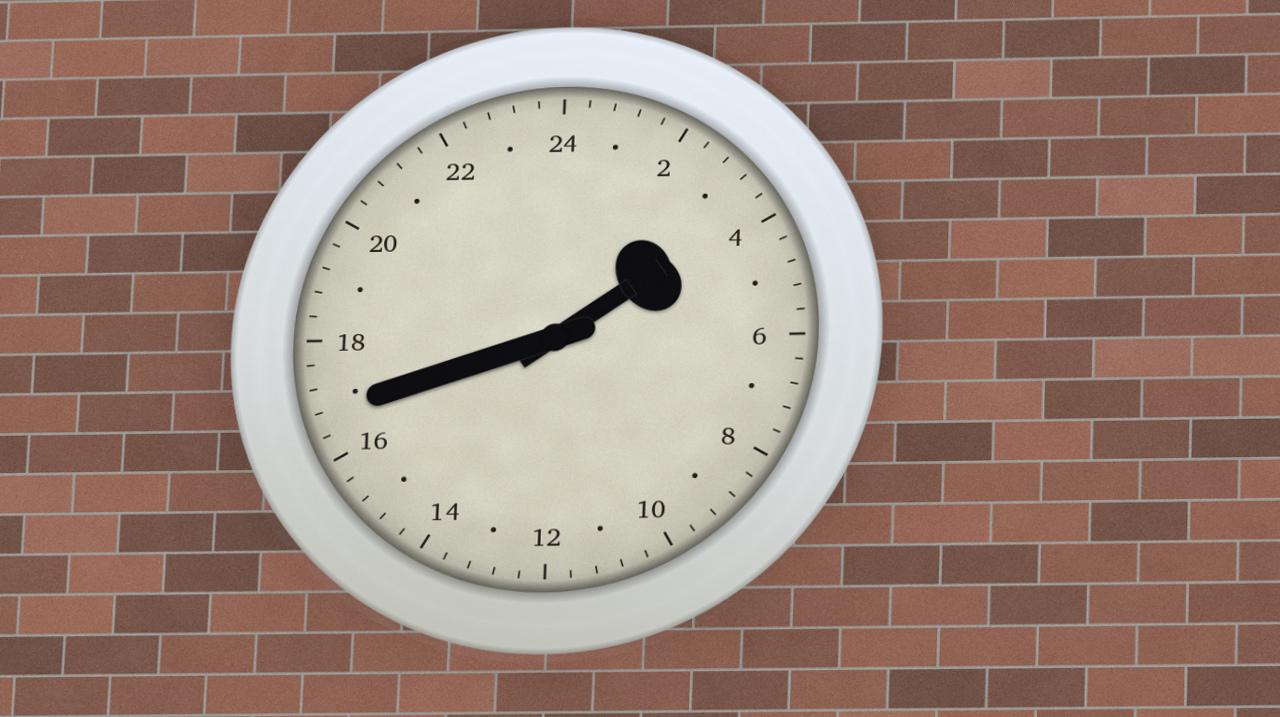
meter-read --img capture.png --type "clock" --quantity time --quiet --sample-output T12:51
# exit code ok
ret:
T03:42
